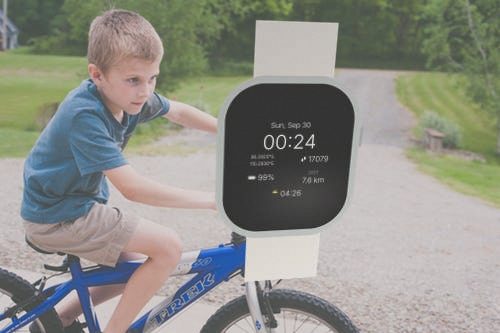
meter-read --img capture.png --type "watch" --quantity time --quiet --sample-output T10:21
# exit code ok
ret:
T00:24
